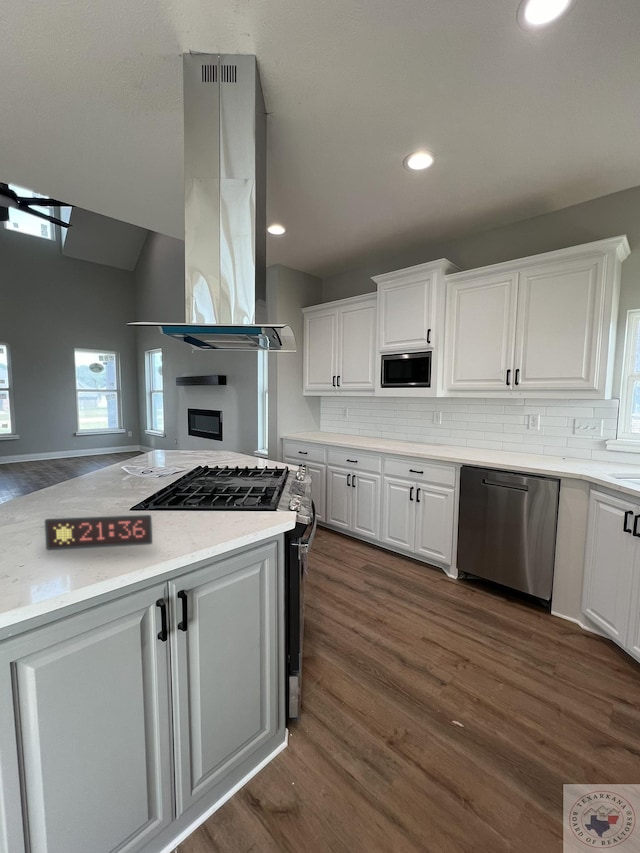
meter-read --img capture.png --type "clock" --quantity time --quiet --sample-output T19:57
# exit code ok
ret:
T21:36
